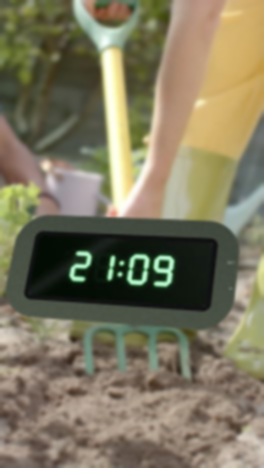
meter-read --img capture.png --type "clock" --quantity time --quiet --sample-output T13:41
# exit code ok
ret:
T21:09
